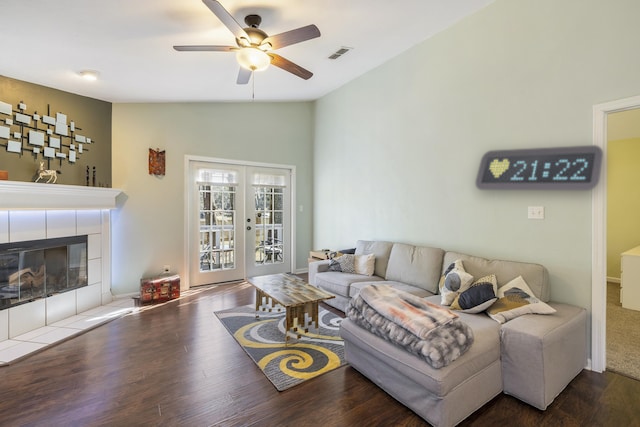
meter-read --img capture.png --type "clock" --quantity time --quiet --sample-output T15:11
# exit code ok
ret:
T21:22
